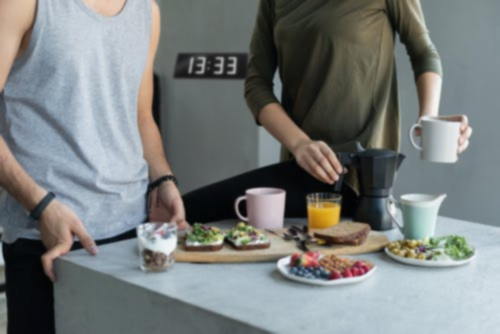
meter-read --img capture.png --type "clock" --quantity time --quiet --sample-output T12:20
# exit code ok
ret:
T13:33
